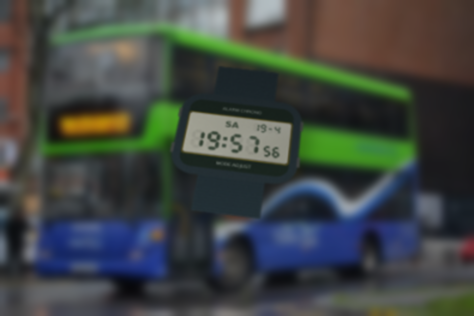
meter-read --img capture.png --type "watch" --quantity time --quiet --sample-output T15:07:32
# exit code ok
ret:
T19:57:56
